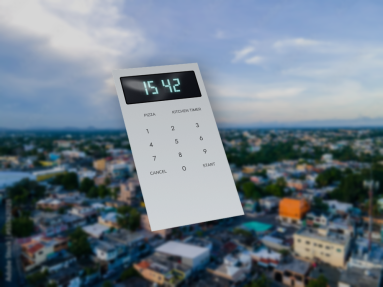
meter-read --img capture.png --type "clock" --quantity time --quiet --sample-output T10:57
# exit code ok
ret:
T15:42
